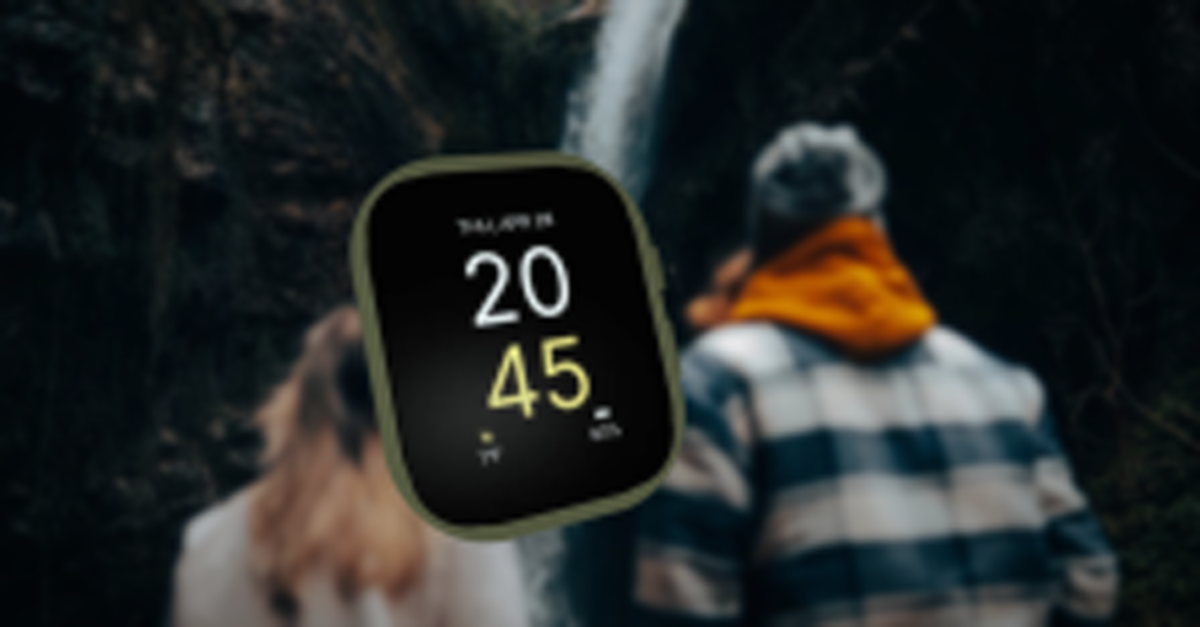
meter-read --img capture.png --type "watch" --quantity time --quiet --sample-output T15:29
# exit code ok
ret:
T20:45
